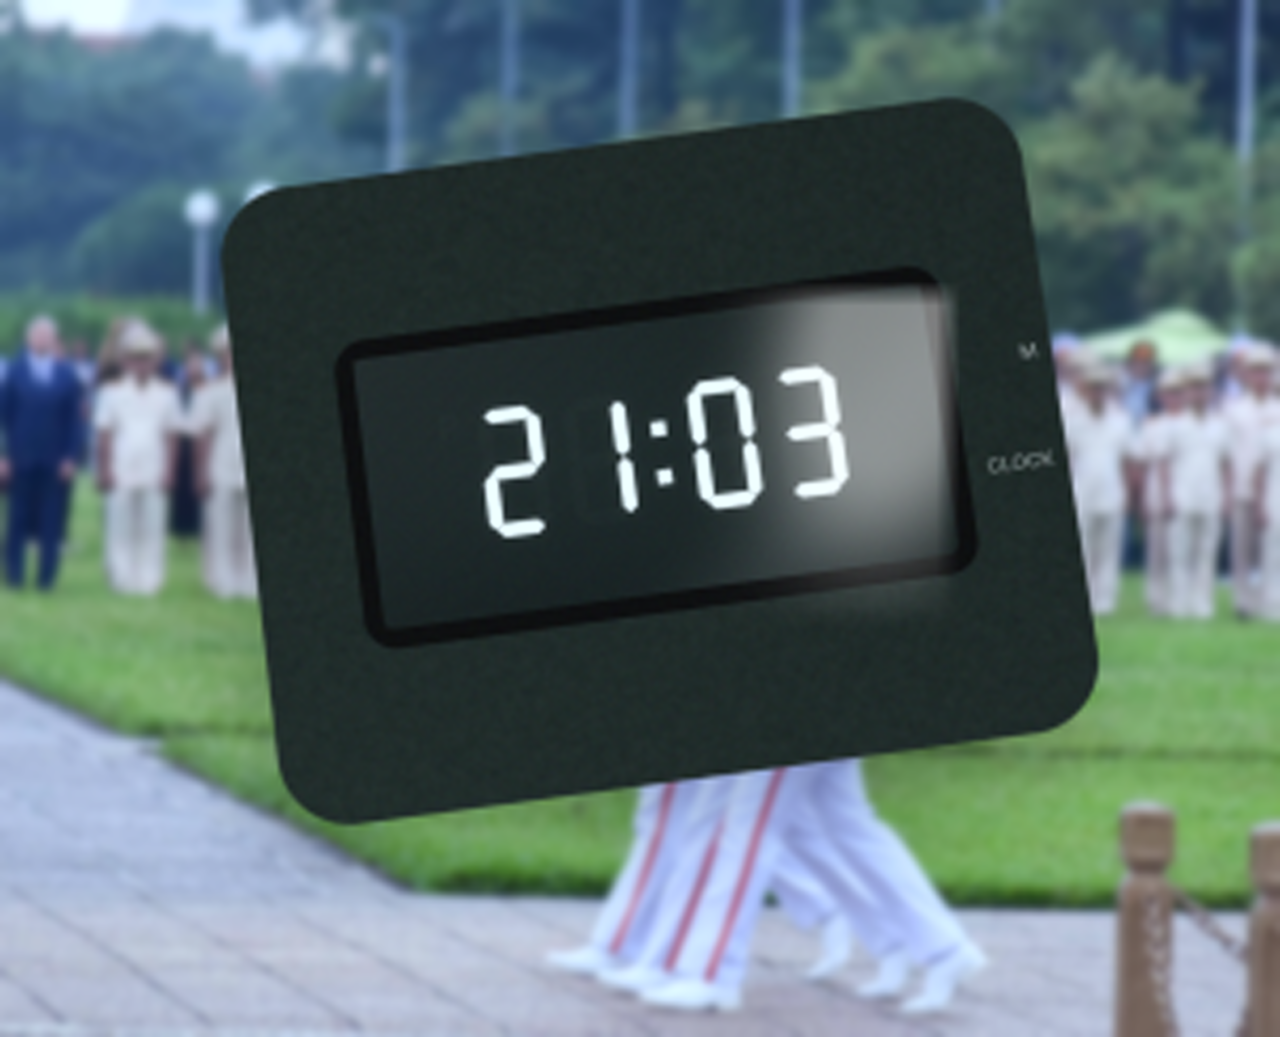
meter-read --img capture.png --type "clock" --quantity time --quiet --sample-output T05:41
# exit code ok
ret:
T21:03
